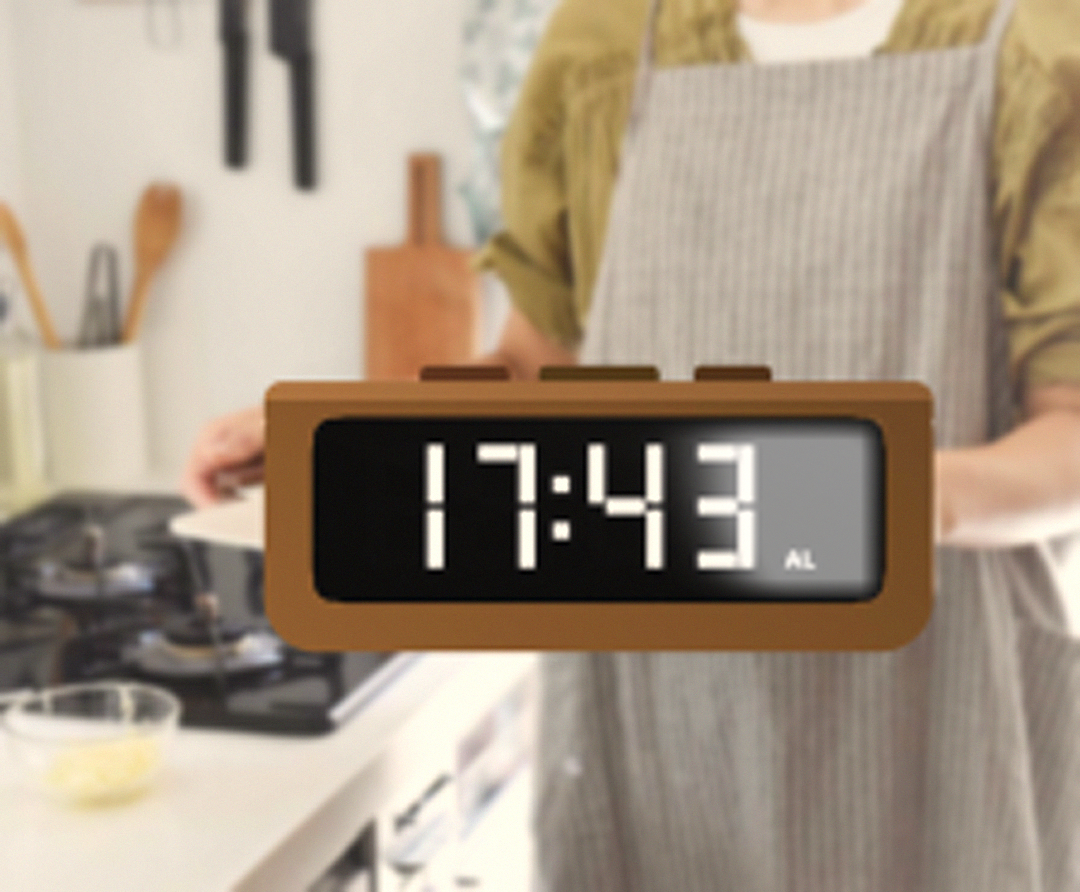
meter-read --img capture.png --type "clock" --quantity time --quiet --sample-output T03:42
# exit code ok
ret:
T17:43
